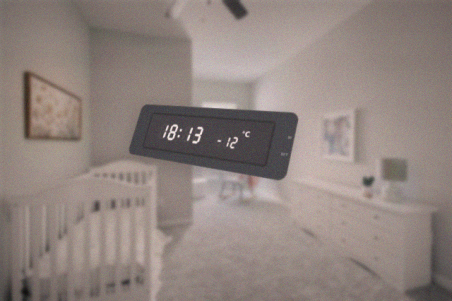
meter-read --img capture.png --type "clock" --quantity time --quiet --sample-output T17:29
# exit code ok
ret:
T18:13
